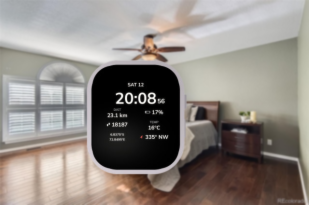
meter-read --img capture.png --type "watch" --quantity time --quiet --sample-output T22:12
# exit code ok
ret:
T20:08
